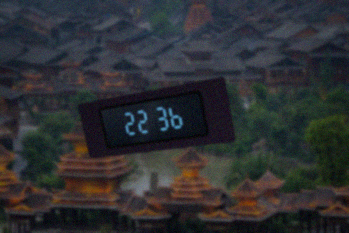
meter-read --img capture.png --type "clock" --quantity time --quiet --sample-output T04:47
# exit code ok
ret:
T22:36
